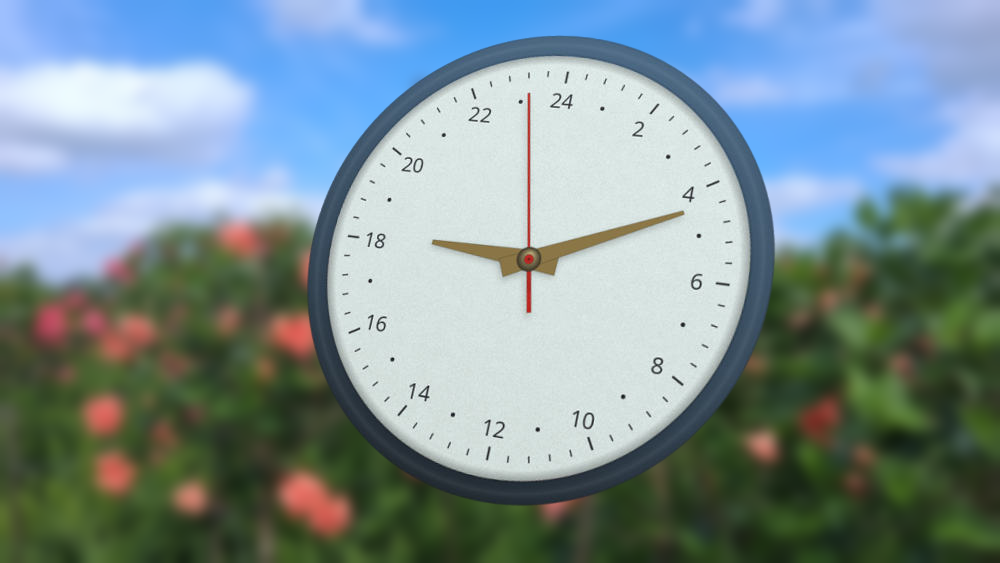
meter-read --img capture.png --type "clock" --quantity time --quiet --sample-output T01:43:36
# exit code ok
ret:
T18:10:58
